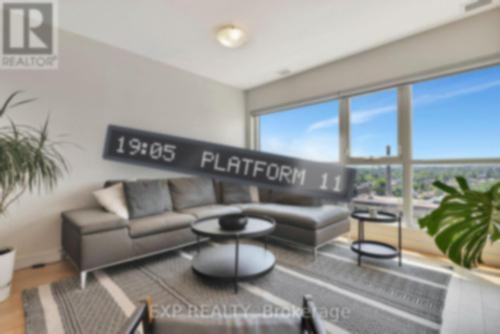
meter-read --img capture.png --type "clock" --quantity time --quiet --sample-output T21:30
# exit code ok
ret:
T19:05
